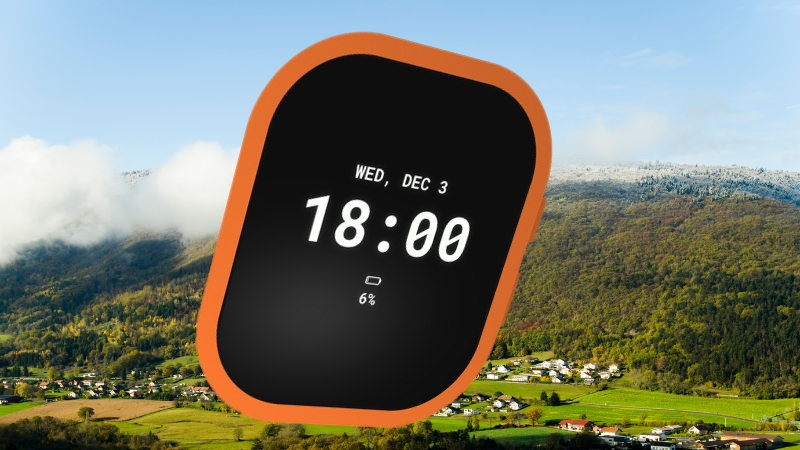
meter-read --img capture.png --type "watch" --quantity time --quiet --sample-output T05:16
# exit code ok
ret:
T18:00
